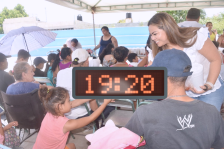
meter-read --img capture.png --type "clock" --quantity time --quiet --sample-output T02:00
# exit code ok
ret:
T19:20
